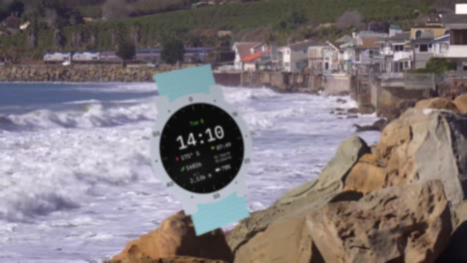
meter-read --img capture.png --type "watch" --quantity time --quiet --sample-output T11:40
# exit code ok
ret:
T14:10
